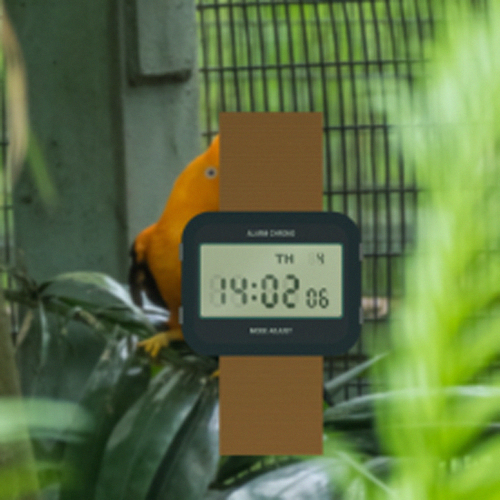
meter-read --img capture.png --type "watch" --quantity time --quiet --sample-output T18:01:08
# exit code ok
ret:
T14:02:06
